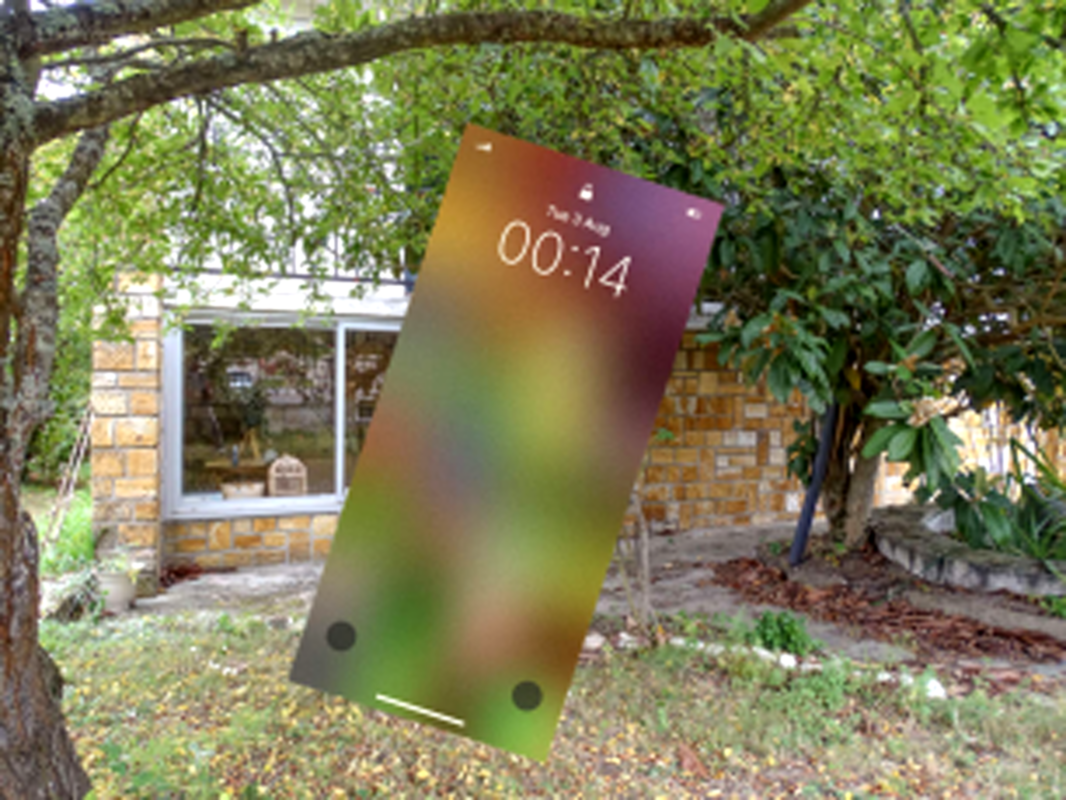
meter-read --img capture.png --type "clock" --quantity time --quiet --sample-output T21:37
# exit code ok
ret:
T00:14
